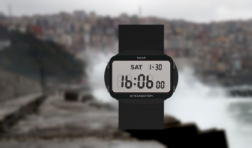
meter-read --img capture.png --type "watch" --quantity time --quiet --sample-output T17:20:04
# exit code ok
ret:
T16:06:00
